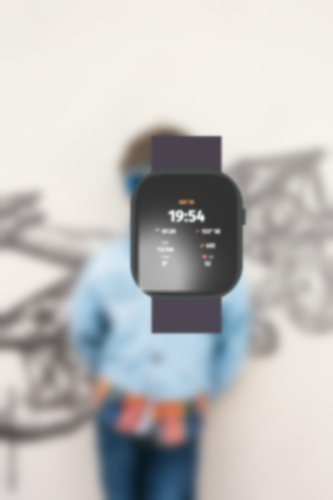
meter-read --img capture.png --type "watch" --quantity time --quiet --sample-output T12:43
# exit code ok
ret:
T19:54
